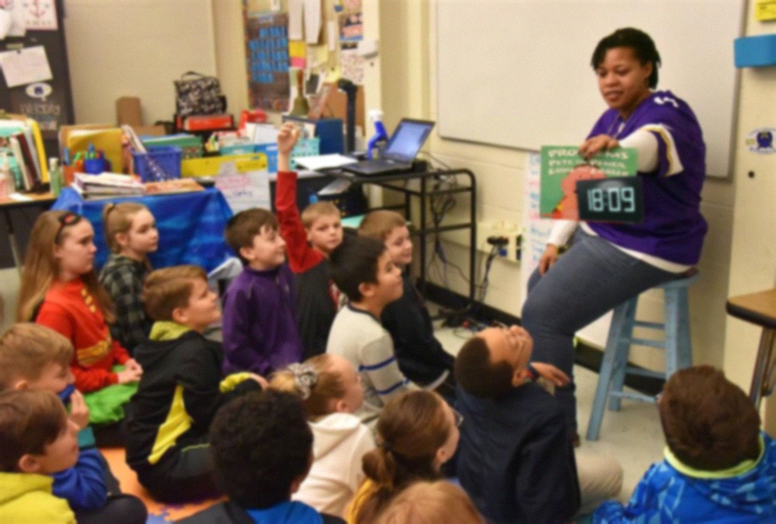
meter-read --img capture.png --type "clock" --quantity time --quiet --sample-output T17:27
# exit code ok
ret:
T18:09
